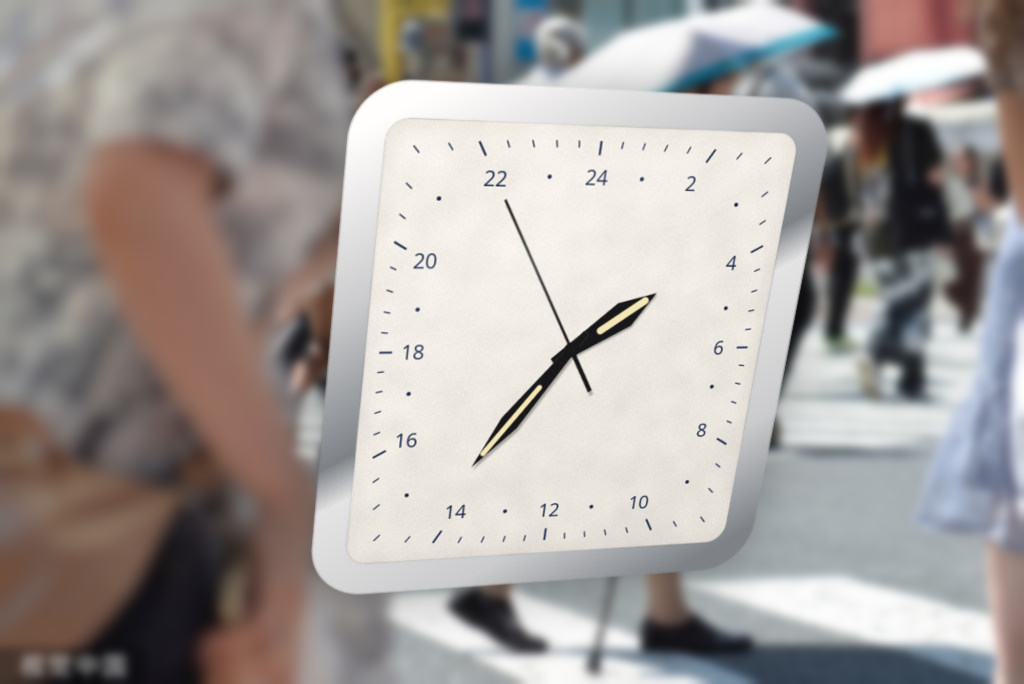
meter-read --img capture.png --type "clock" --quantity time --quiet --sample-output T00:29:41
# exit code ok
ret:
T03:35:55
